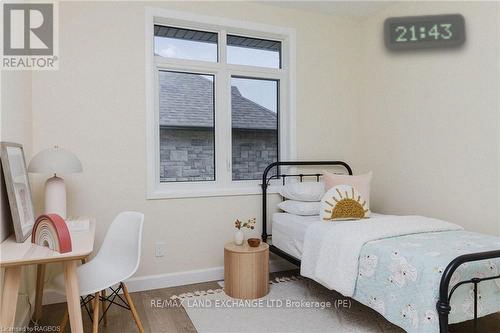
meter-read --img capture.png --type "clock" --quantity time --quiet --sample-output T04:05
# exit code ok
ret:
T21:43
